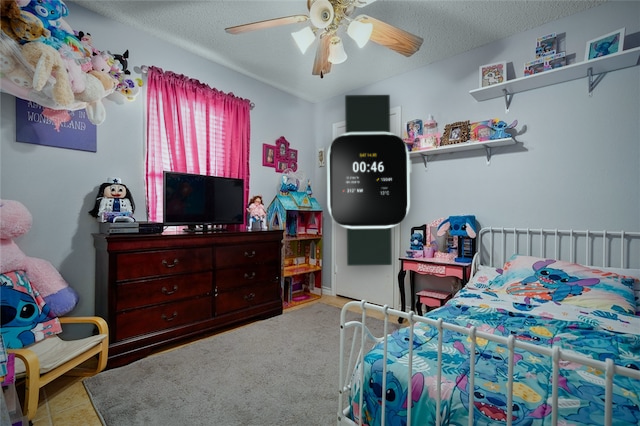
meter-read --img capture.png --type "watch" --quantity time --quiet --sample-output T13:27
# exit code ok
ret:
T00:46
